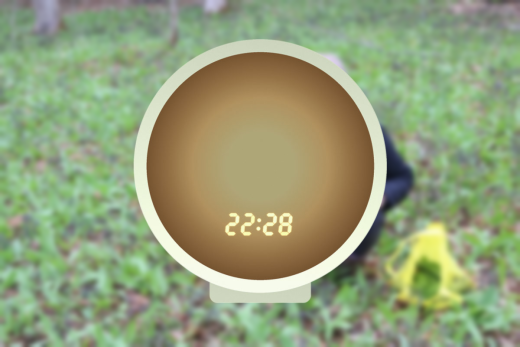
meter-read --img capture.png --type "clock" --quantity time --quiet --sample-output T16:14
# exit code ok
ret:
T22:28
